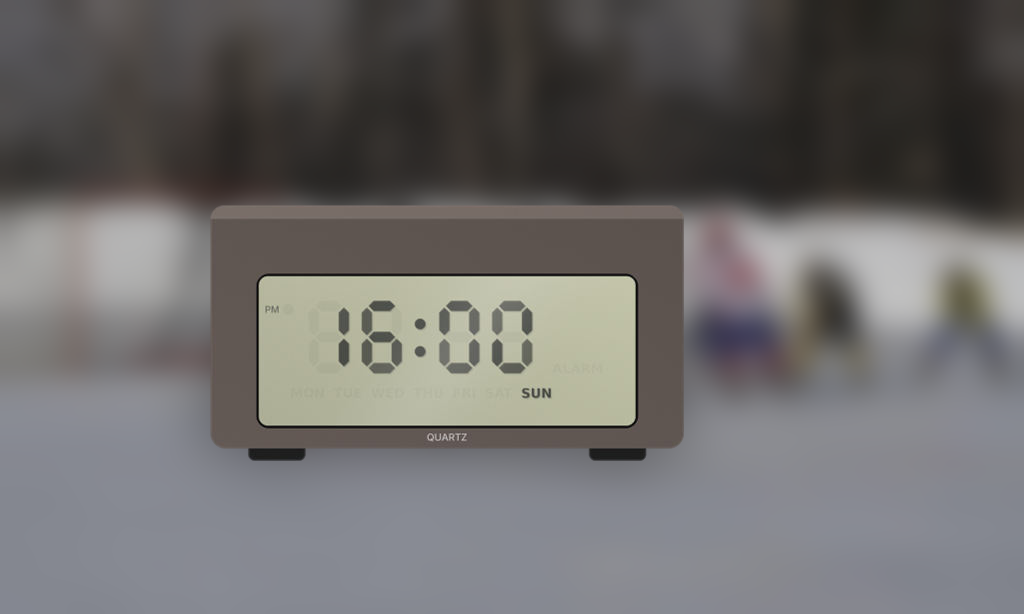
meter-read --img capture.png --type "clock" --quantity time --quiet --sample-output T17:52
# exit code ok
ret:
T16:00
